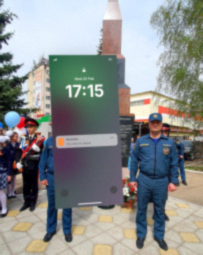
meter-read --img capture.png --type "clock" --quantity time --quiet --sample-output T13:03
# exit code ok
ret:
T17:15
